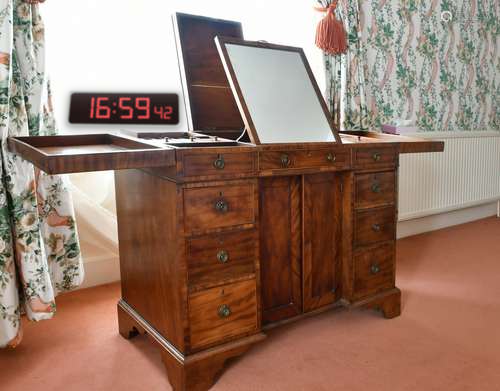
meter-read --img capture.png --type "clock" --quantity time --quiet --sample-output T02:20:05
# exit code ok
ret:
T16:59:42
